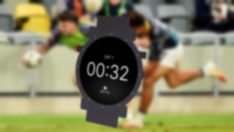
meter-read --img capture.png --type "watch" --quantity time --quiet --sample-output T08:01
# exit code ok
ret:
T00:32
